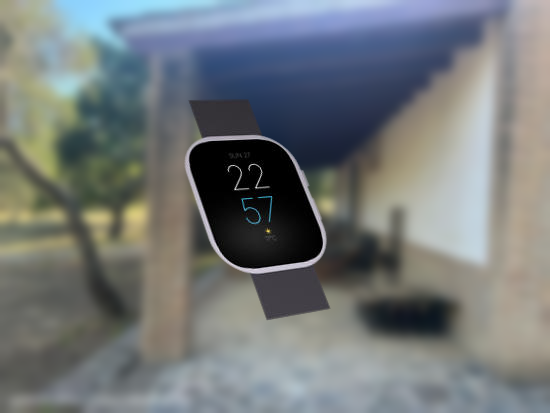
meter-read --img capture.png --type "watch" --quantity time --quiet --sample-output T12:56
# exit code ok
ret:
T22:57
